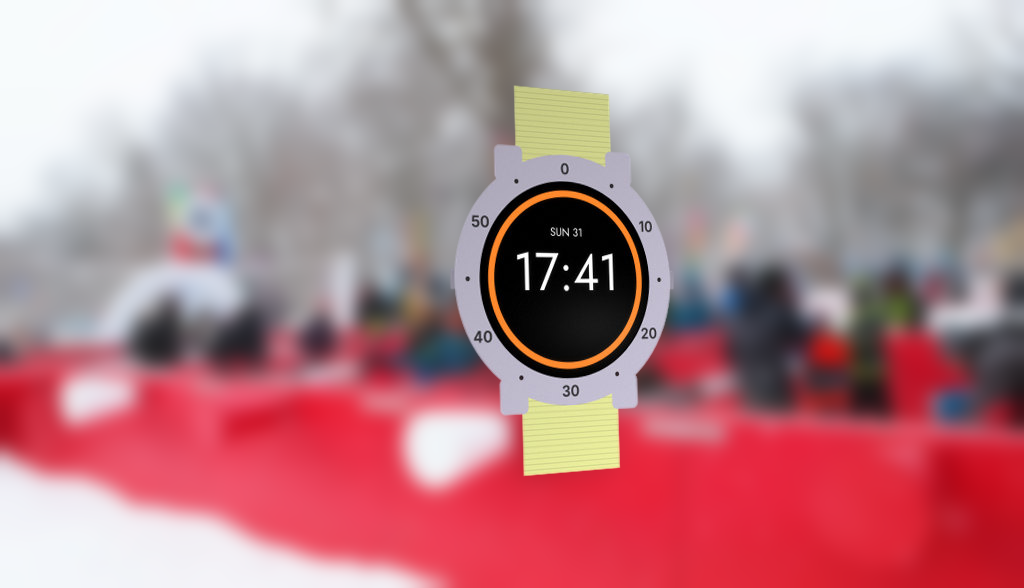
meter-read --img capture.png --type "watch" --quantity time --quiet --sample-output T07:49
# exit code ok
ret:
T17:41
